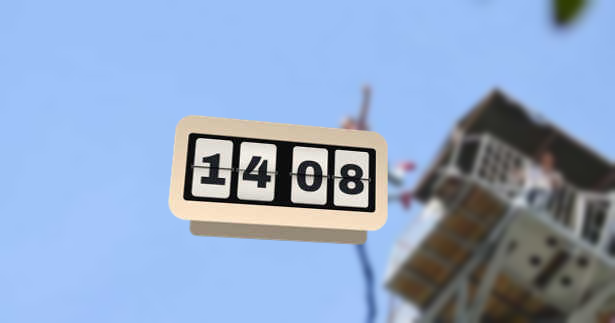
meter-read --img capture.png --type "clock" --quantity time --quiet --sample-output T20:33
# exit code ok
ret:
T14:08
